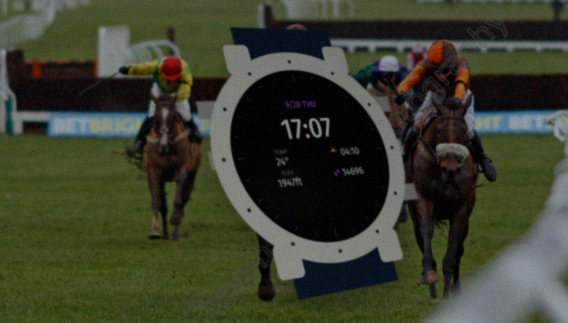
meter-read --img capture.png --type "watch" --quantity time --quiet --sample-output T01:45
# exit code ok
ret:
T17:07
